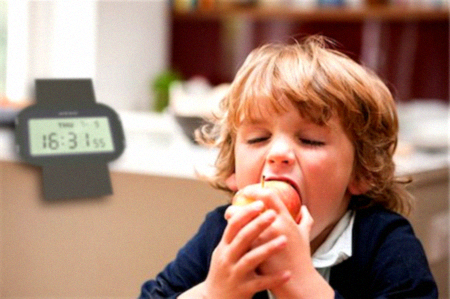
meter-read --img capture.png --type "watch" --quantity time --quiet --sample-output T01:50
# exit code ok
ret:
T16:31
